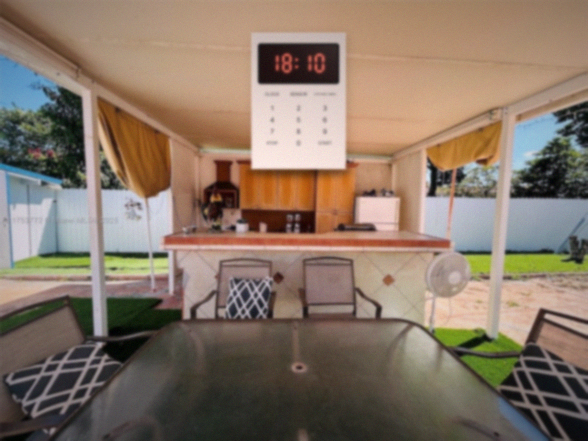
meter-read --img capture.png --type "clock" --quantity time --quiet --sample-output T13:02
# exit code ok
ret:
T18:10
